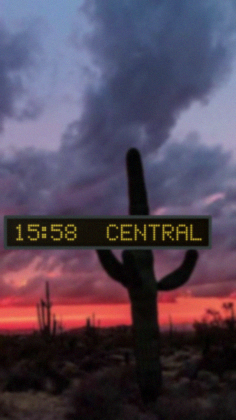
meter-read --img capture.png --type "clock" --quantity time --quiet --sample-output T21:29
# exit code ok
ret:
T15:58
